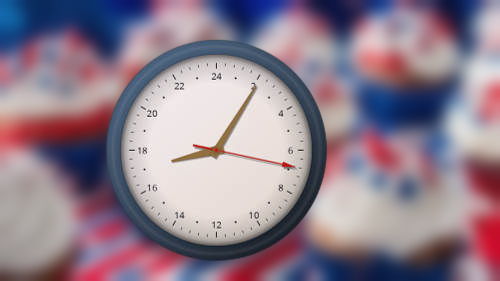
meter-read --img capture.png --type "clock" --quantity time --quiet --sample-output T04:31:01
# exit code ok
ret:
T17:05:17
